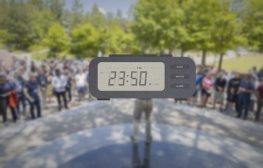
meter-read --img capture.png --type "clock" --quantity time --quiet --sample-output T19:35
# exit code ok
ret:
T23:50
